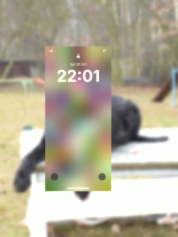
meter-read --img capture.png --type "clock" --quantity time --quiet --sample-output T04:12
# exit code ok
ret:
T22:01
